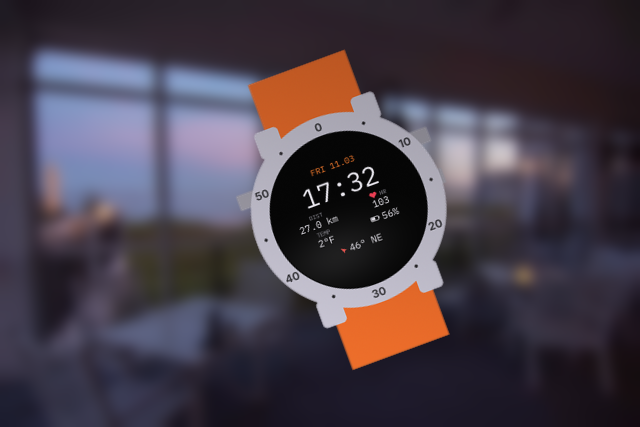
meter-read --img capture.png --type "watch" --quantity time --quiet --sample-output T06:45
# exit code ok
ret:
T17:32
